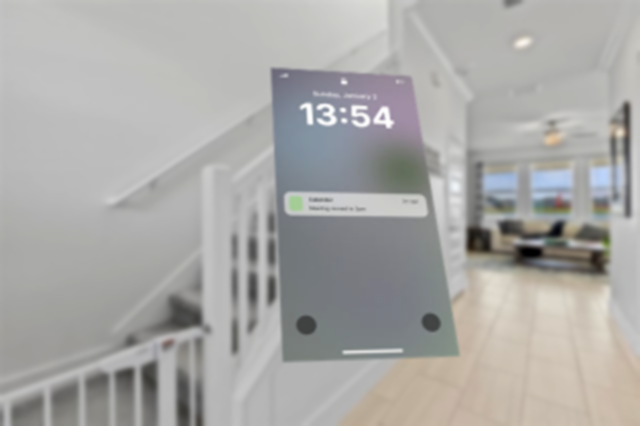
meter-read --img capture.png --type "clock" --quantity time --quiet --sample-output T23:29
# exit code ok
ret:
T13:54
